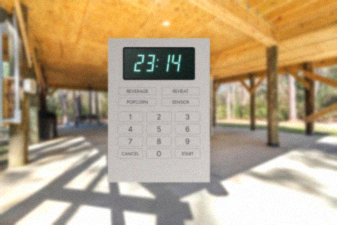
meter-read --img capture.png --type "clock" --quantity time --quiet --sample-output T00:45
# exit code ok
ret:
T23:14
